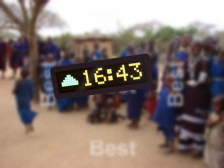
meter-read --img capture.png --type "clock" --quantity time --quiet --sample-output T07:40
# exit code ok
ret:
T16:43
